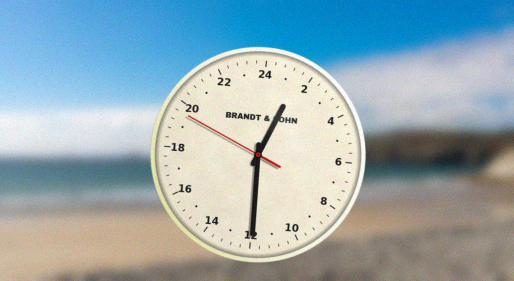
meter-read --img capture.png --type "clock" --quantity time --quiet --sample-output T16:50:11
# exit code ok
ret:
T01:29:49
